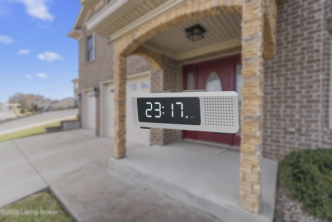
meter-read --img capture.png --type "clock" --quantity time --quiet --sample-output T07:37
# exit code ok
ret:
T23:17
